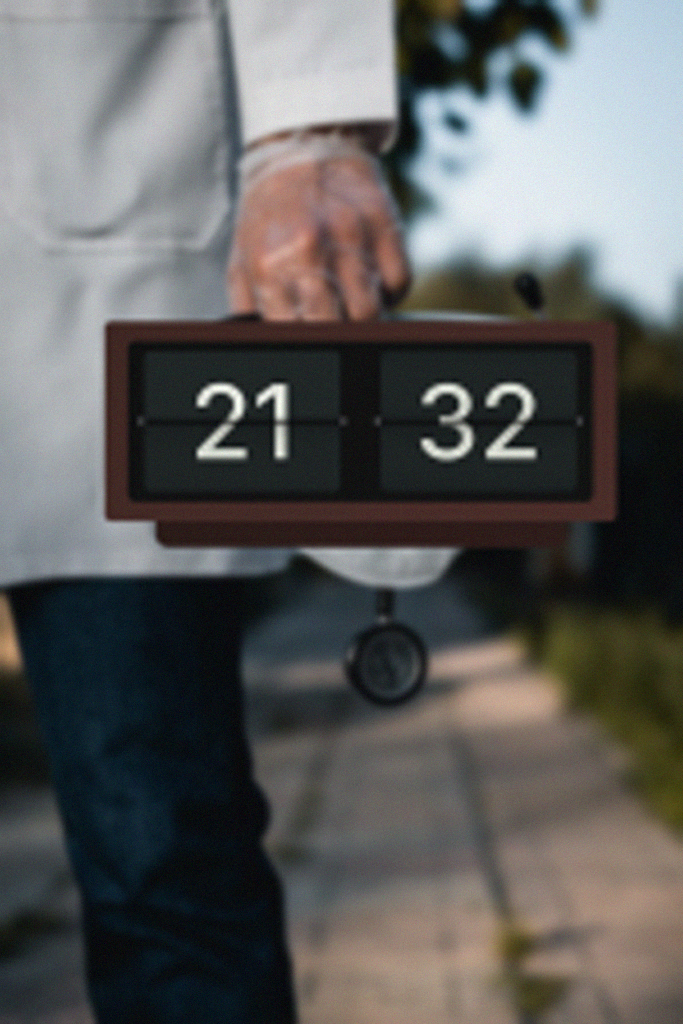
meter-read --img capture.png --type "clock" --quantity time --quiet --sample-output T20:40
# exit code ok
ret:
T21:32
